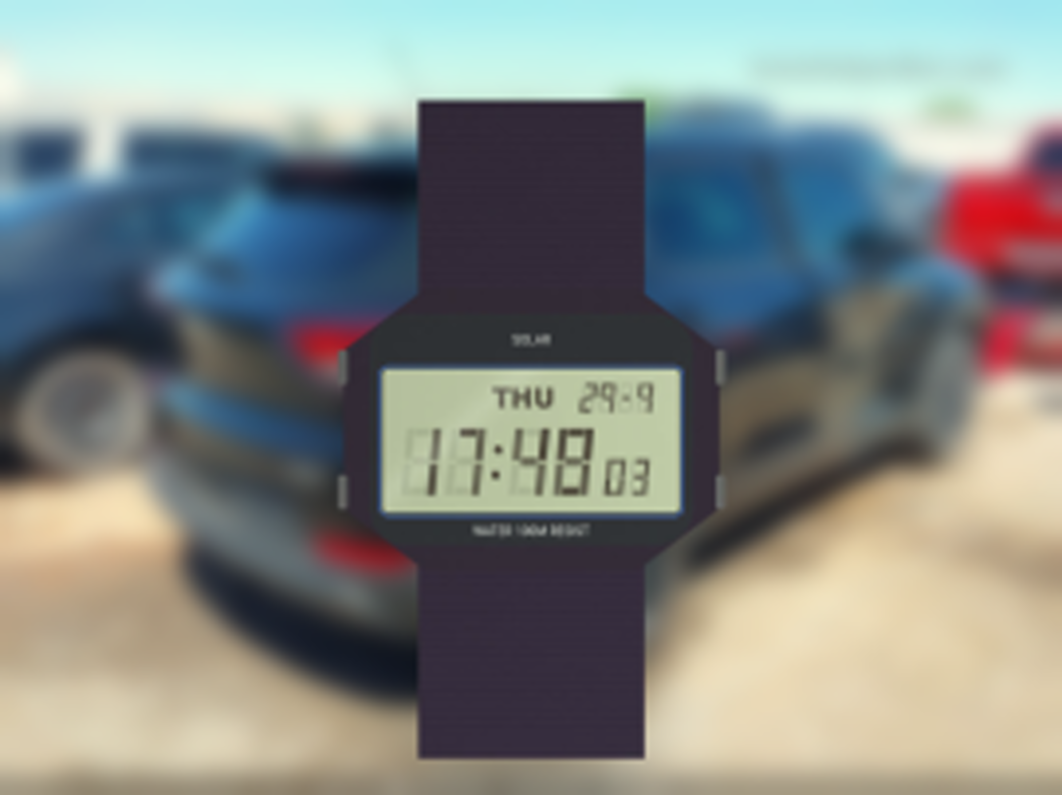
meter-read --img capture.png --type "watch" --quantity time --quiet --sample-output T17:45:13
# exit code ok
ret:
T17:48:03
